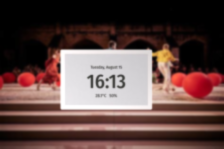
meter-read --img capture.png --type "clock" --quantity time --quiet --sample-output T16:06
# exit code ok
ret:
T16:13
